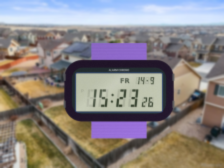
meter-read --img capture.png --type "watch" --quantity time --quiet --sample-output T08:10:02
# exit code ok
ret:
T15:23:26
